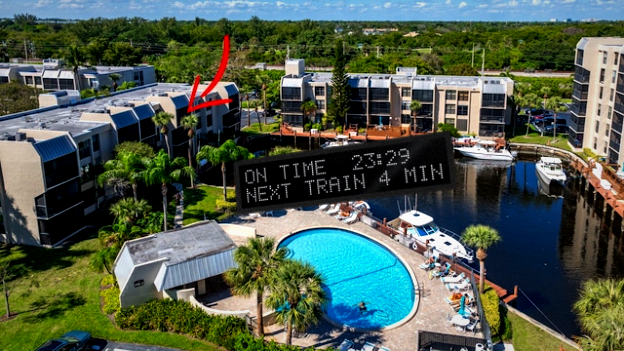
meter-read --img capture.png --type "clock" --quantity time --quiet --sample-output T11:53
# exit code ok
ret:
T23:29
